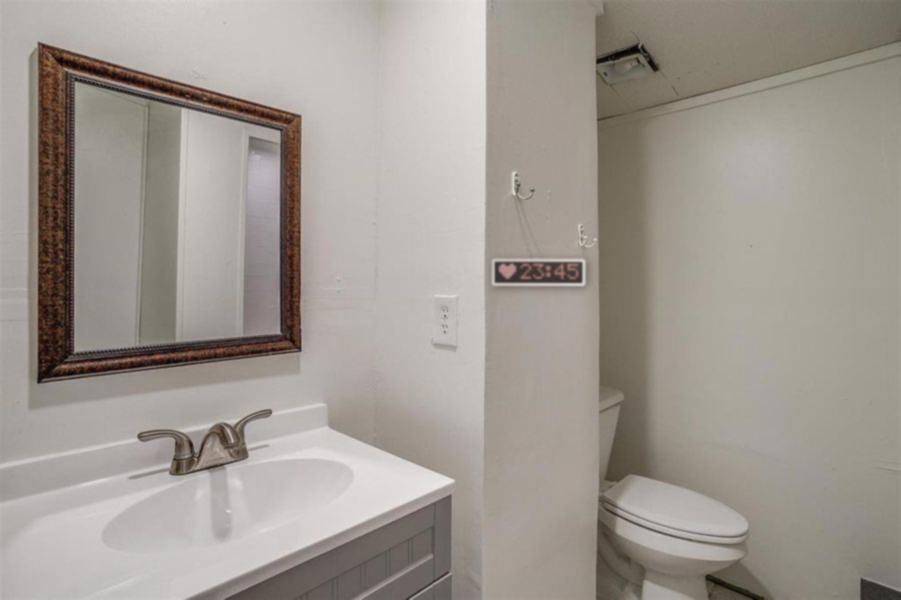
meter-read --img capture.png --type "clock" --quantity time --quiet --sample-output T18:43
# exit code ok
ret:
T23:45
